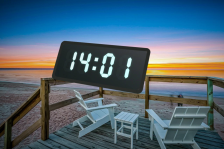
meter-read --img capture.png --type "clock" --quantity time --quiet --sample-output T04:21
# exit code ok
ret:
T14:01
